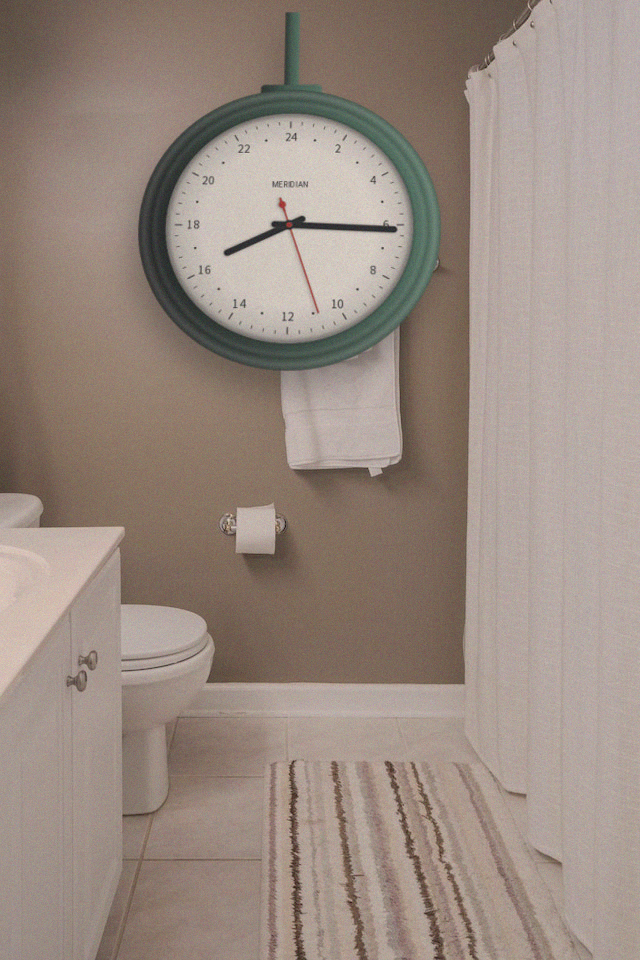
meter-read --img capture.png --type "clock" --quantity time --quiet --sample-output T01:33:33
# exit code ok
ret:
T16:15:27
